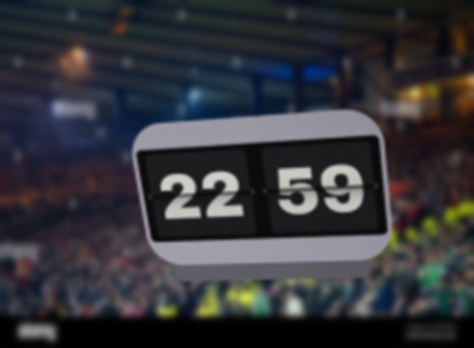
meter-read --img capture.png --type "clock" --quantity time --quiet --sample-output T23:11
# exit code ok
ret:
T22:59
